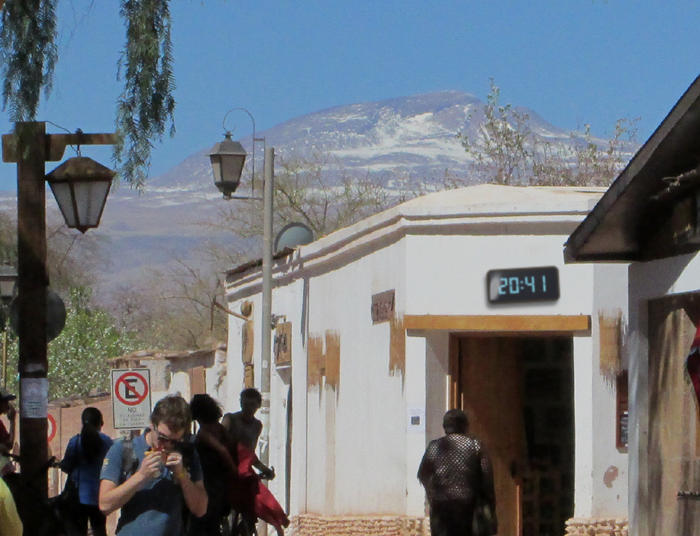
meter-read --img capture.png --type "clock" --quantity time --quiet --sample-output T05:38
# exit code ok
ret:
T20:41
